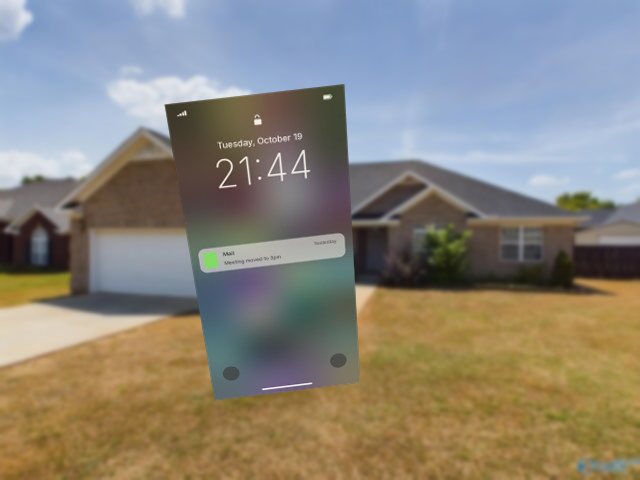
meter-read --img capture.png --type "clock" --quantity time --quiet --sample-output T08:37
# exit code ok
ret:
T21:44
